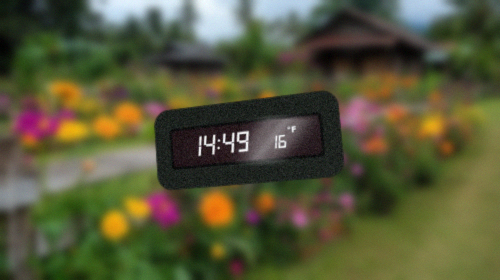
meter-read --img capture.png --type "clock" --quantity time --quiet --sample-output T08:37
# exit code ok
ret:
T14:49
